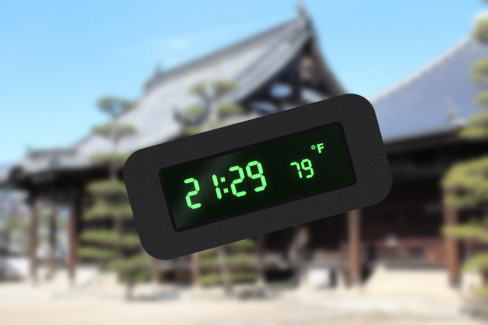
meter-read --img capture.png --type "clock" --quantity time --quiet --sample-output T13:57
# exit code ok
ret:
T21:29
